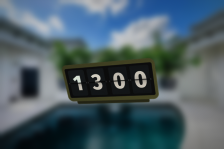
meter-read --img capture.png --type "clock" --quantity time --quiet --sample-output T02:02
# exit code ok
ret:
T13:00
